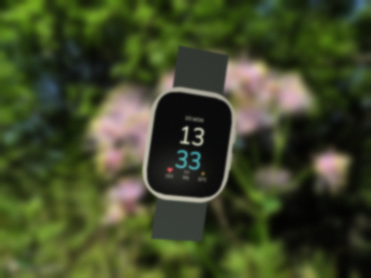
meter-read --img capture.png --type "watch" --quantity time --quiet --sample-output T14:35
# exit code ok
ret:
T13:33
